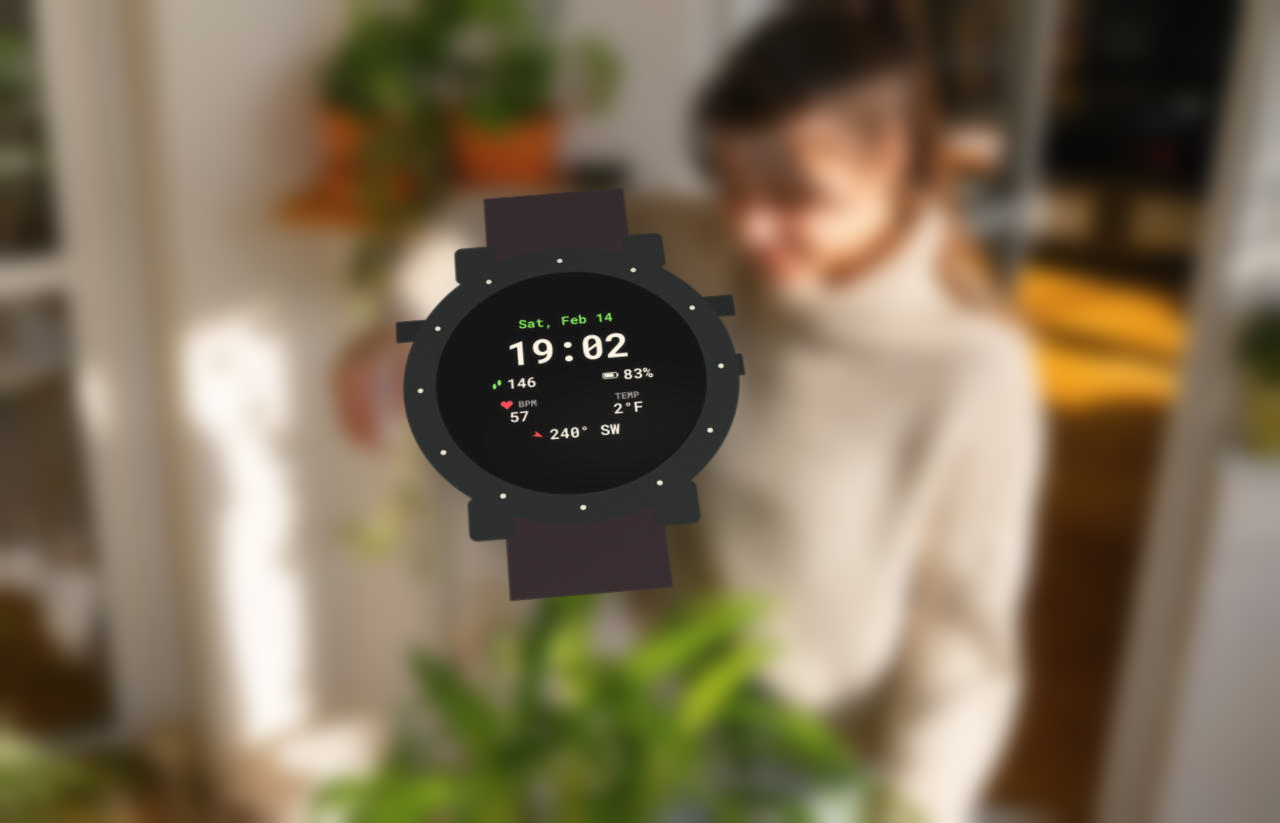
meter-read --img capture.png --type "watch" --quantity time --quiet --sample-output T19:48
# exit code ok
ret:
T19:02
